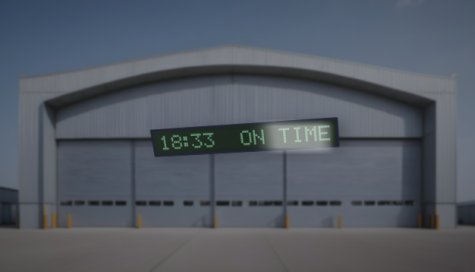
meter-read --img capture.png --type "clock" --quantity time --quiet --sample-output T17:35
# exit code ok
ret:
T18:33
